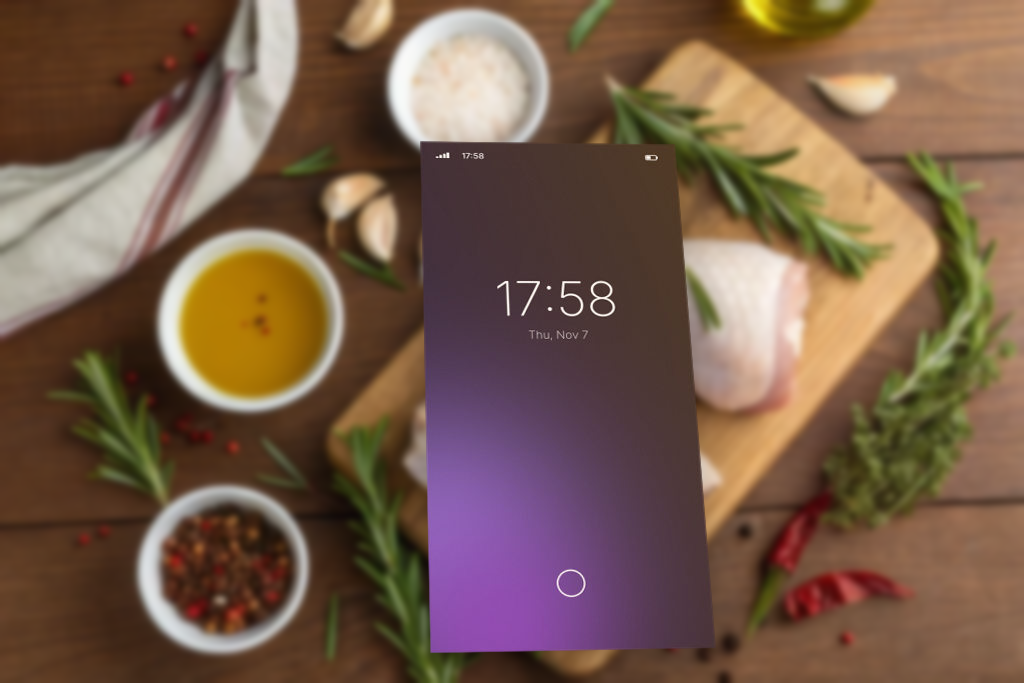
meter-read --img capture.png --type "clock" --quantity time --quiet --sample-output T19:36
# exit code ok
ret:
T17:58
